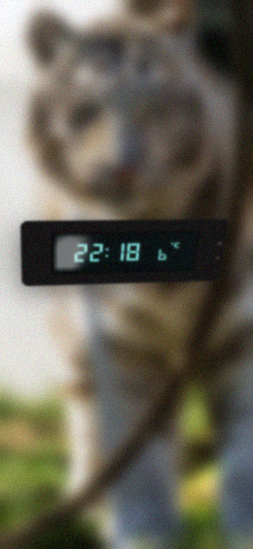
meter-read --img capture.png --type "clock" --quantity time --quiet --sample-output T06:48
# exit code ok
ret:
T22:18
